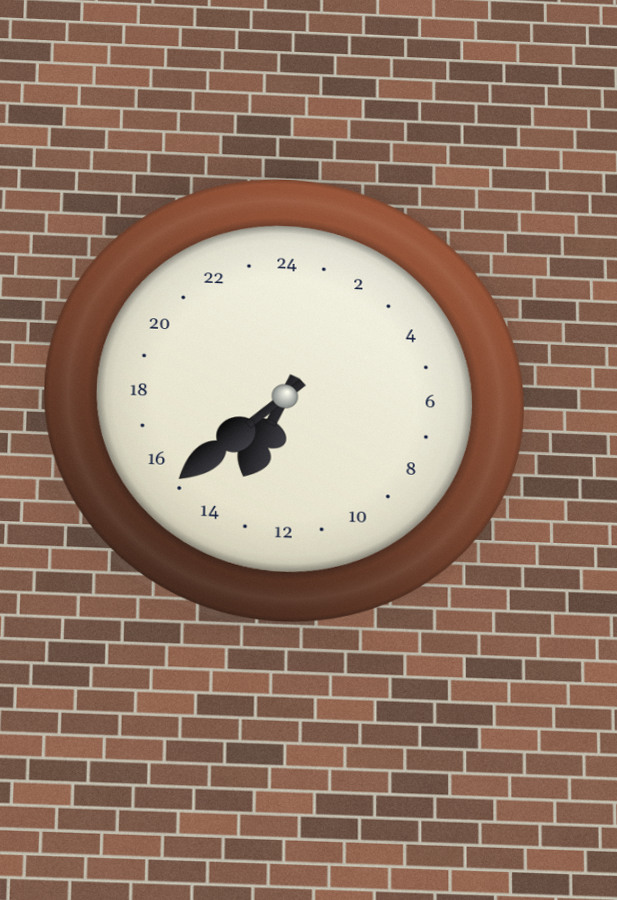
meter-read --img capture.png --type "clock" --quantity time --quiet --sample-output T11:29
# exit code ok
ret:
T13:38
